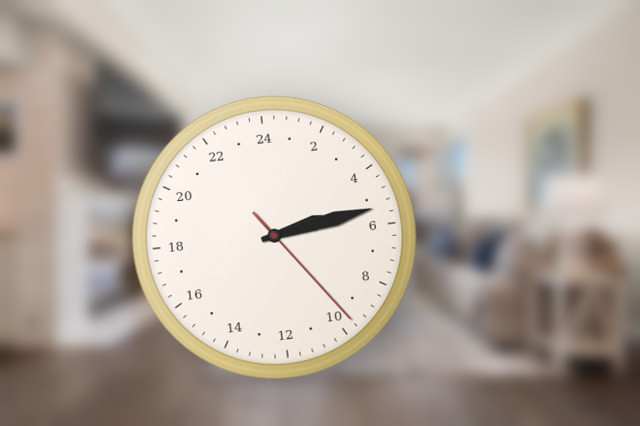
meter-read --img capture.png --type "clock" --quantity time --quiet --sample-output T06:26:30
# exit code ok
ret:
T05:13:24
